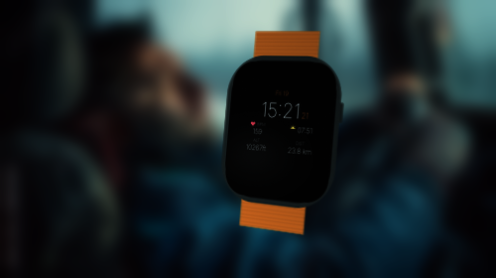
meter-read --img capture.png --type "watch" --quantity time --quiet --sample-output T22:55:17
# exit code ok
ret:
T15:21:21
